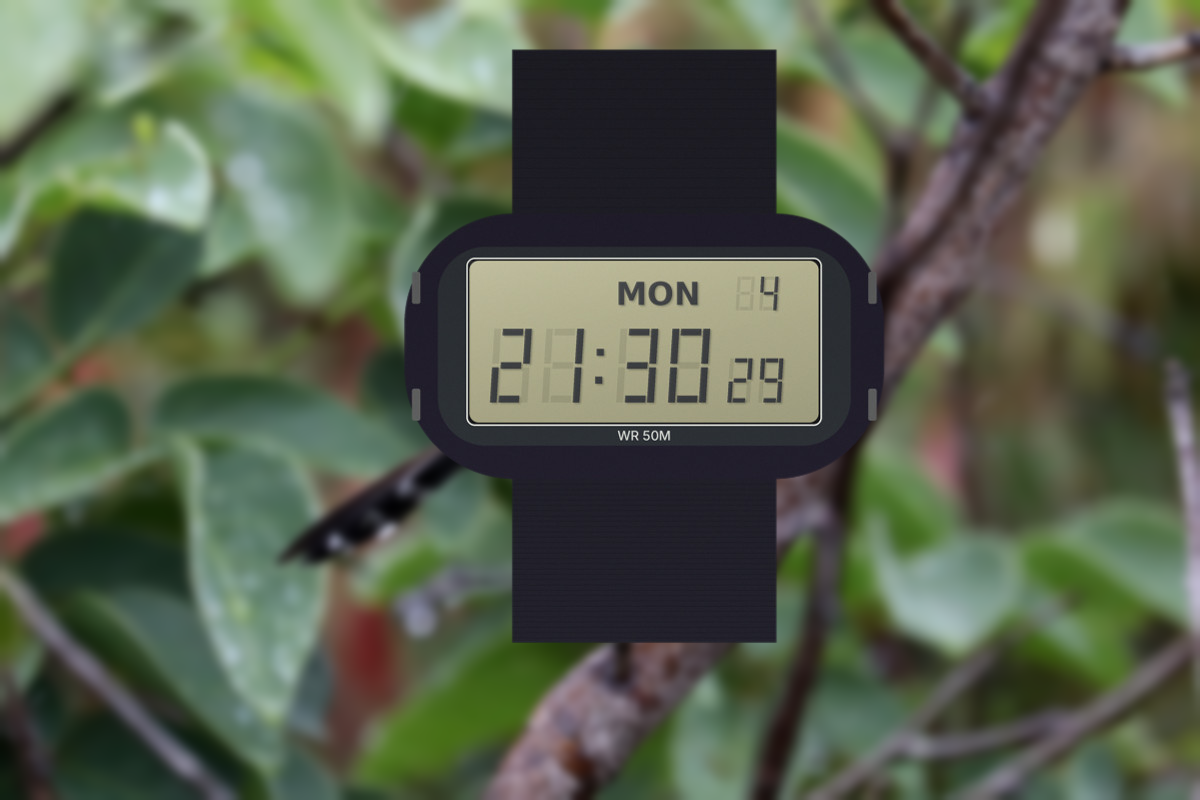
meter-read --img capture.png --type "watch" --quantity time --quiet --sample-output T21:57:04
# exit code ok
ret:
T21:30:29
